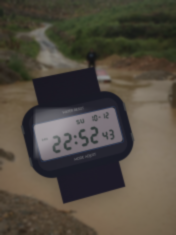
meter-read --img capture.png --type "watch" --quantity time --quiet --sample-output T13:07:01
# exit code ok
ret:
T22:52:43
